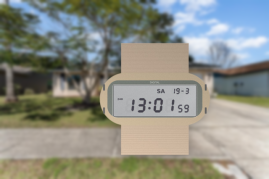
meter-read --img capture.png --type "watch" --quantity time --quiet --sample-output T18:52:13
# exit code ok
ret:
T13:01:59
